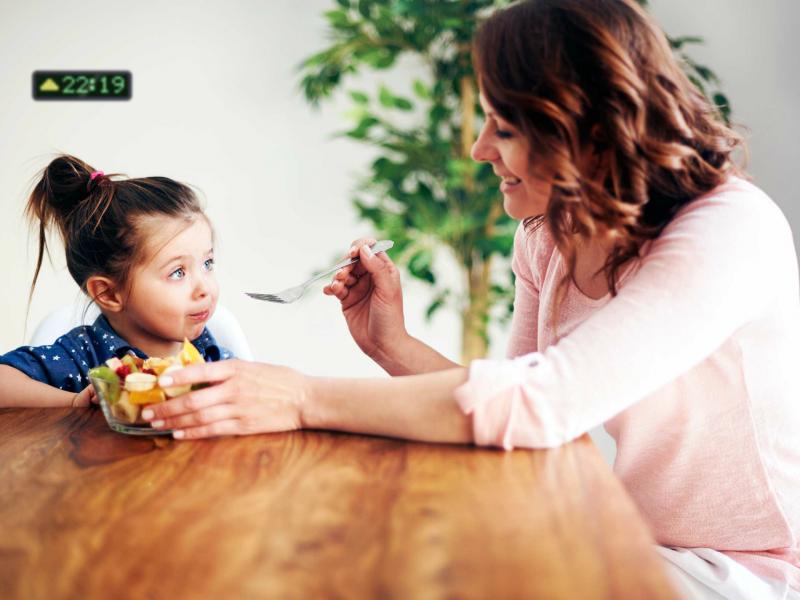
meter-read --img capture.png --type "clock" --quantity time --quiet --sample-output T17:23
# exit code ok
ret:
T22:19
